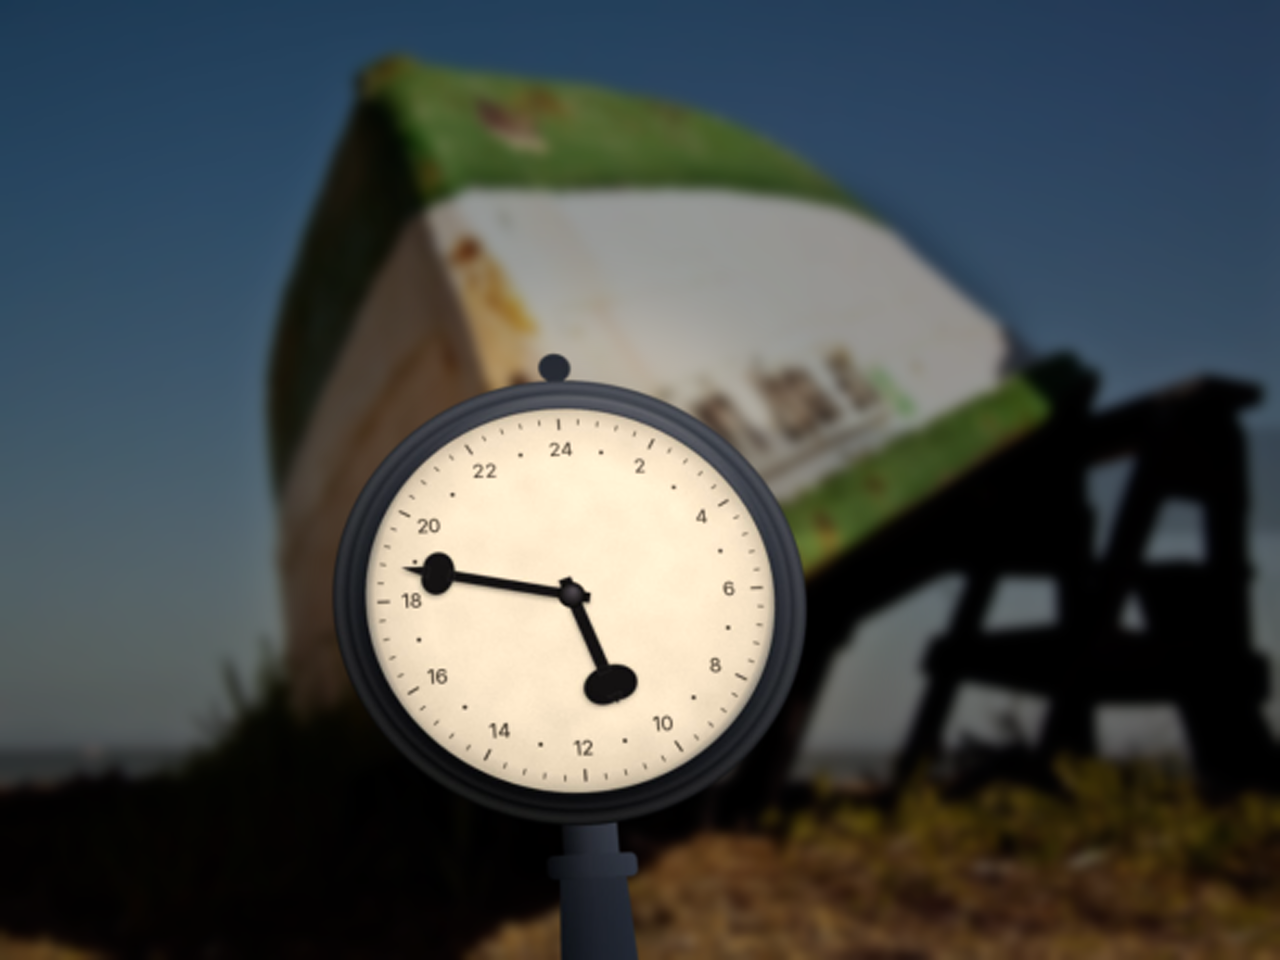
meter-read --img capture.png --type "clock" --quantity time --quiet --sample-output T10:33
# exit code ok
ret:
T10:47
